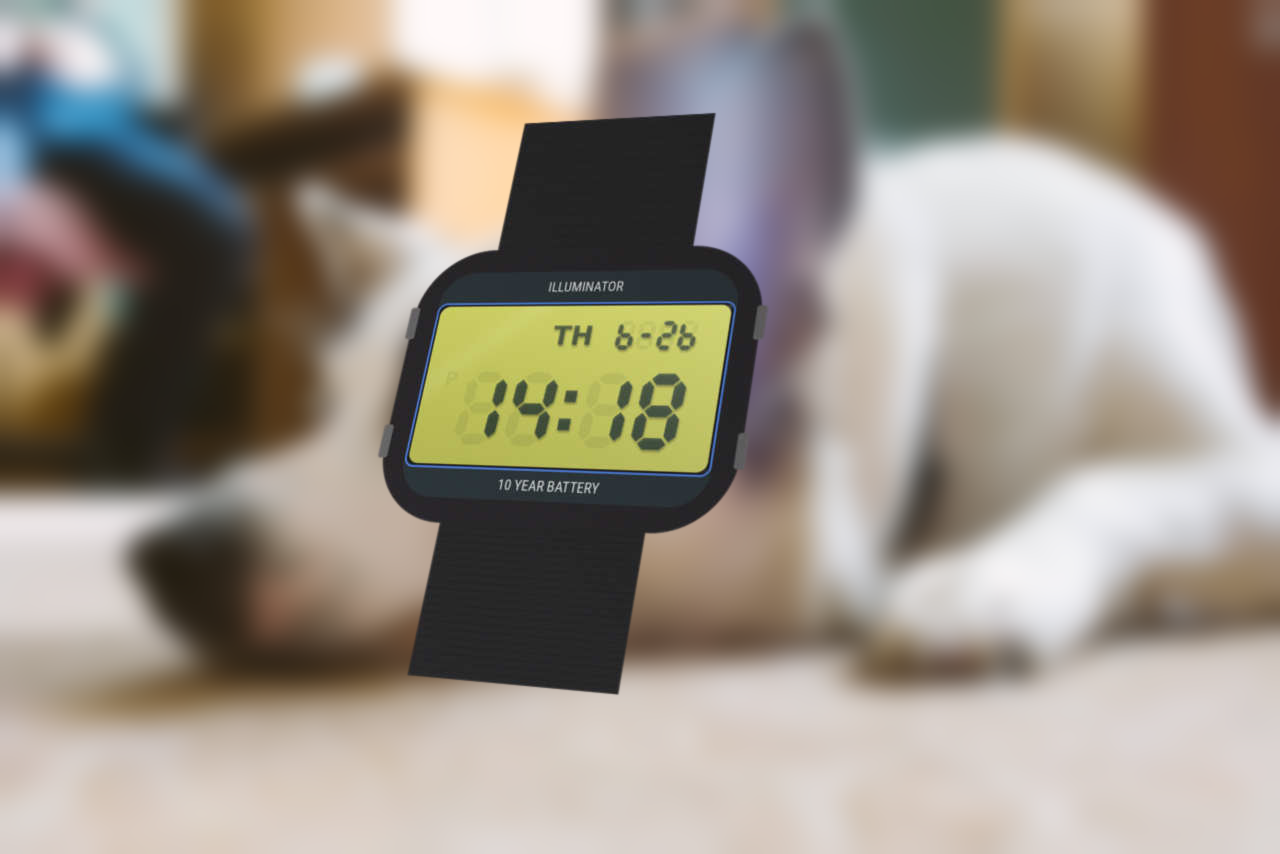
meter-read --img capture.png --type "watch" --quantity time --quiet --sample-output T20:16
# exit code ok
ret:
T14:18
